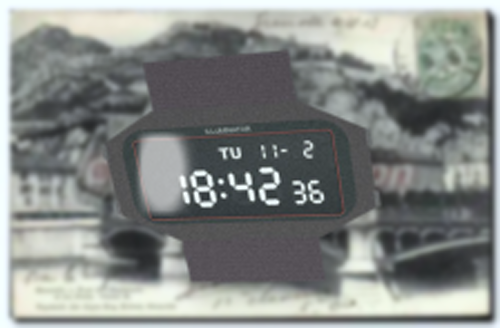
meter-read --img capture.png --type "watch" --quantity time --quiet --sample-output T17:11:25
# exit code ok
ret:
T18:42:36
